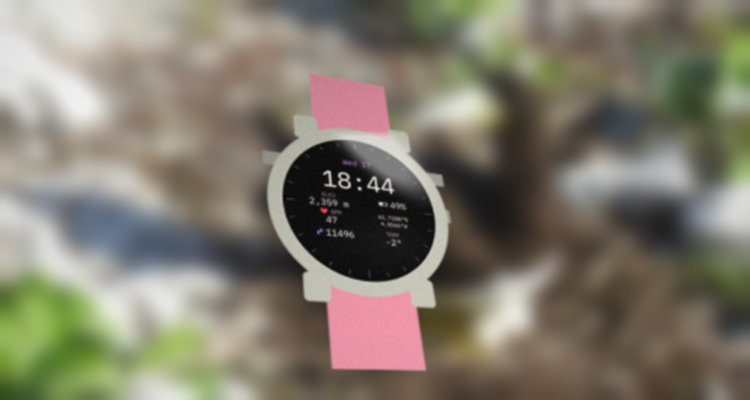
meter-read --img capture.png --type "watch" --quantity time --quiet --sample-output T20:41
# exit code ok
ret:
T18:44
